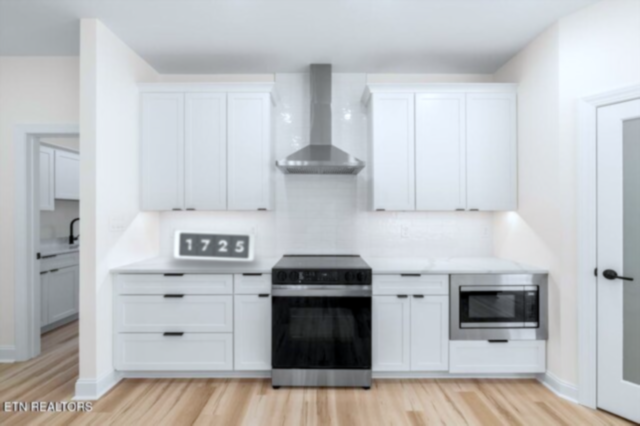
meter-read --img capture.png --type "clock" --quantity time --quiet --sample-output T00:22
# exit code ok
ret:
T17:25
